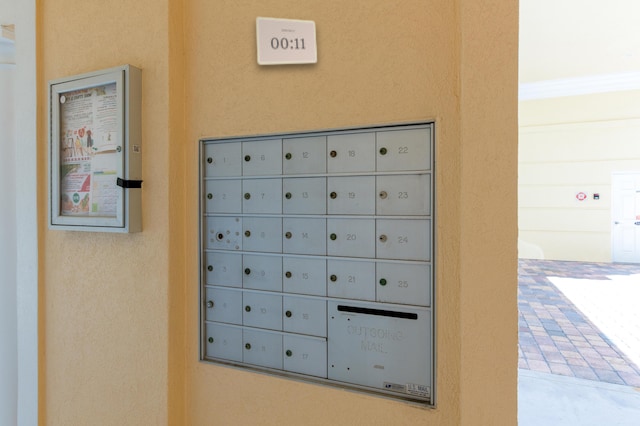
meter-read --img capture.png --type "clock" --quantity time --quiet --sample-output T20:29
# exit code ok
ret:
T00:11
